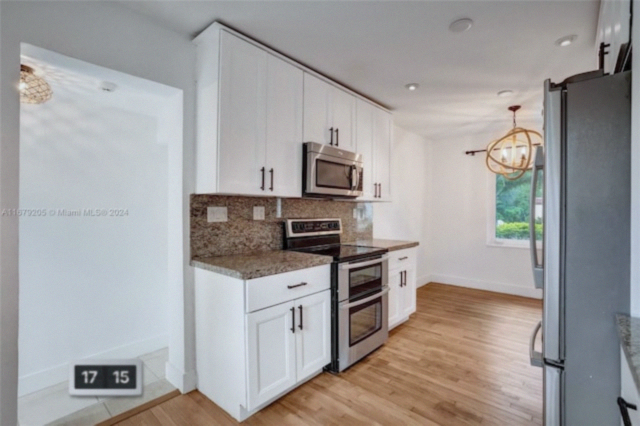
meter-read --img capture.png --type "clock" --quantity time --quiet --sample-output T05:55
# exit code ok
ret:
T17:15
